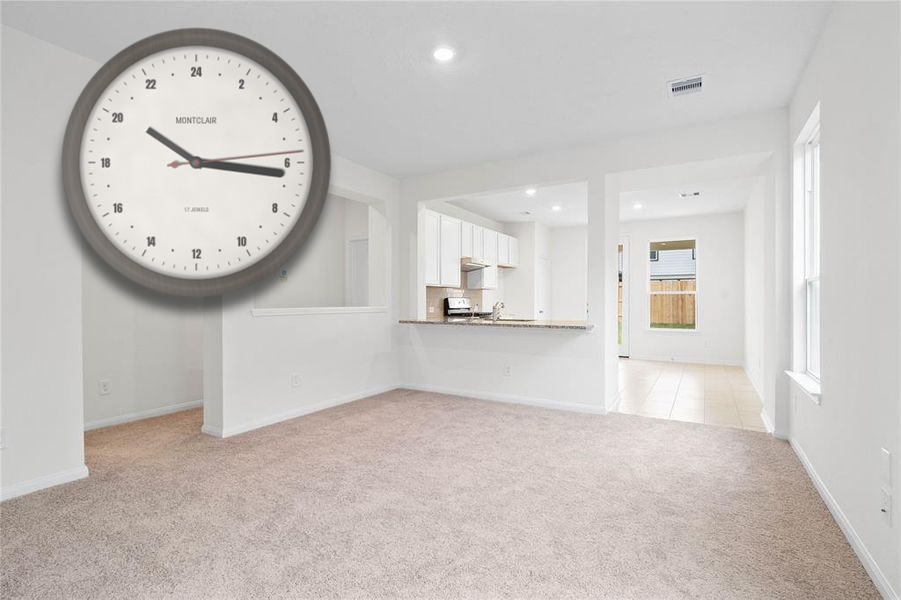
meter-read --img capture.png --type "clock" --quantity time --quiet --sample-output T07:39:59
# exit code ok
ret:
T20:16:14
